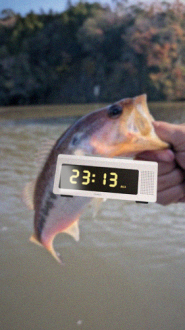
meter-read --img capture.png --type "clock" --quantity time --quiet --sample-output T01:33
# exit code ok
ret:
T23:13
